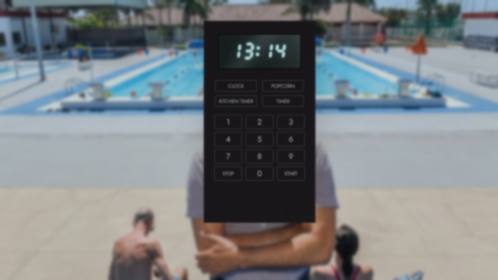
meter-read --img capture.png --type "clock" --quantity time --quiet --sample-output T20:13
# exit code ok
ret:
T13:14
